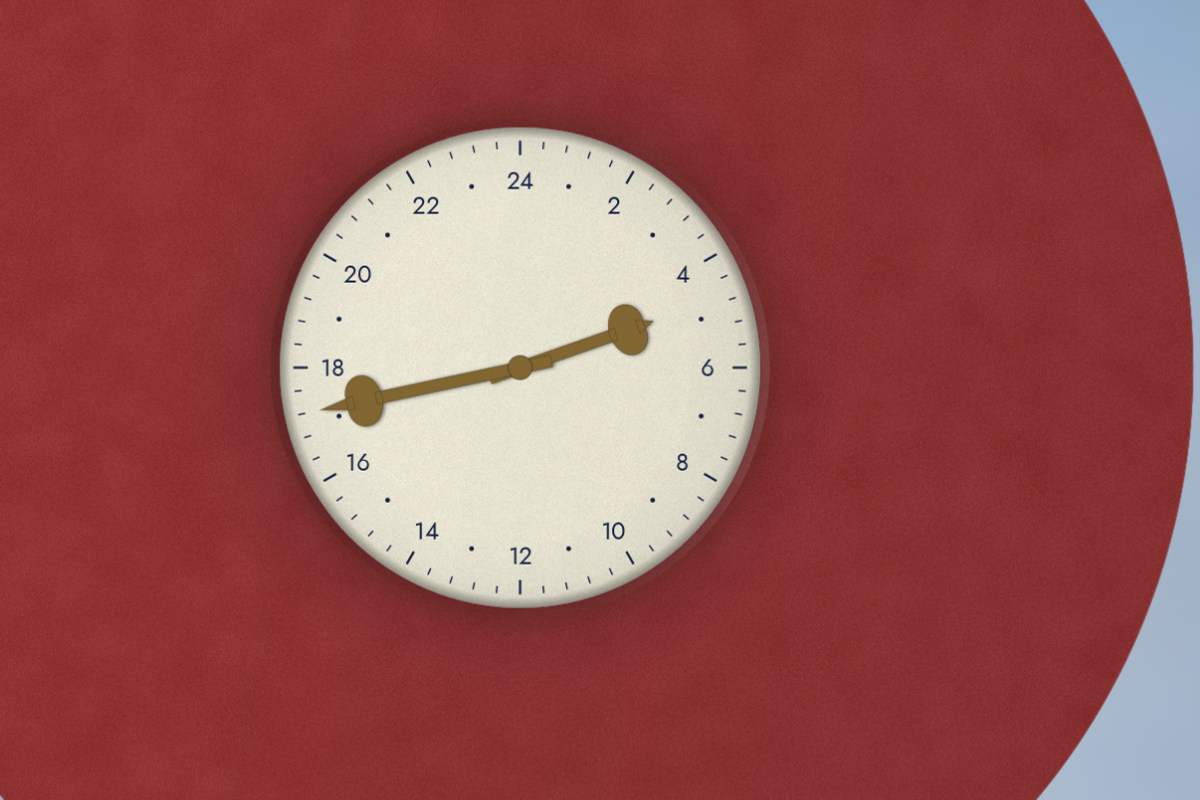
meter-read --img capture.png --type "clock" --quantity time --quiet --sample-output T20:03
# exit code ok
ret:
T04:43
